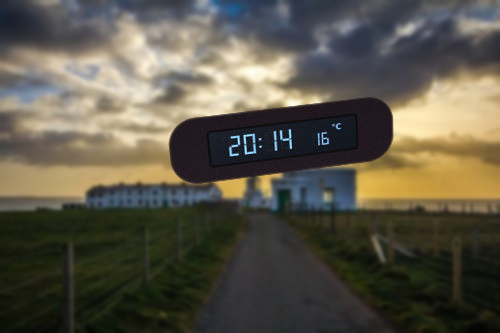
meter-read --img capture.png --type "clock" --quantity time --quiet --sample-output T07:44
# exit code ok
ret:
T20:14
